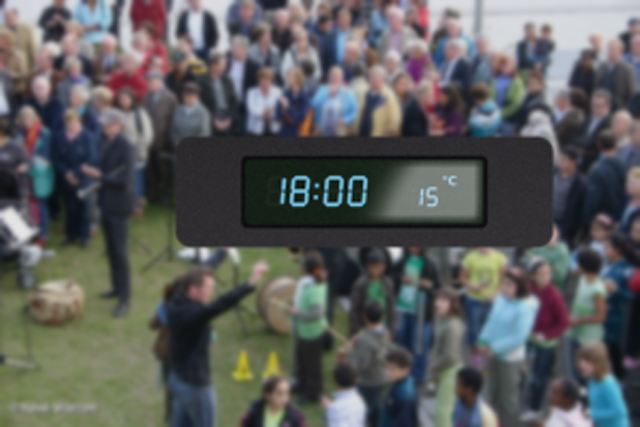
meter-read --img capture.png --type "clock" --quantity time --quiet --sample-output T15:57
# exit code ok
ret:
T18:00
